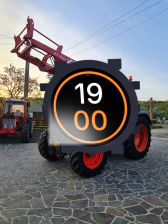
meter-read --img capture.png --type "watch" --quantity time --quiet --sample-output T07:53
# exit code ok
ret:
T19:00
